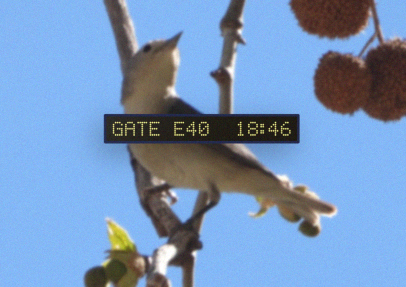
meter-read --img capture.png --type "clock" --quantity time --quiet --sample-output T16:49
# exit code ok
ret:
T18:46
